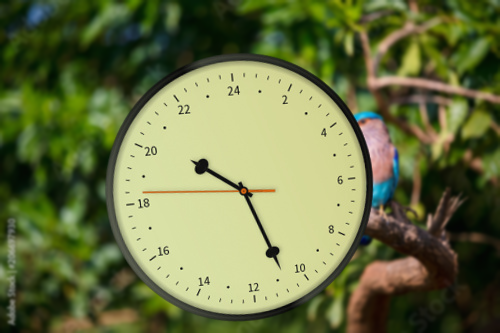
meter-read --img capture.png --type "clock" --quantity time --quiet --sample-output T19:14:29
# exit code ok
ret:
T20:26:46
